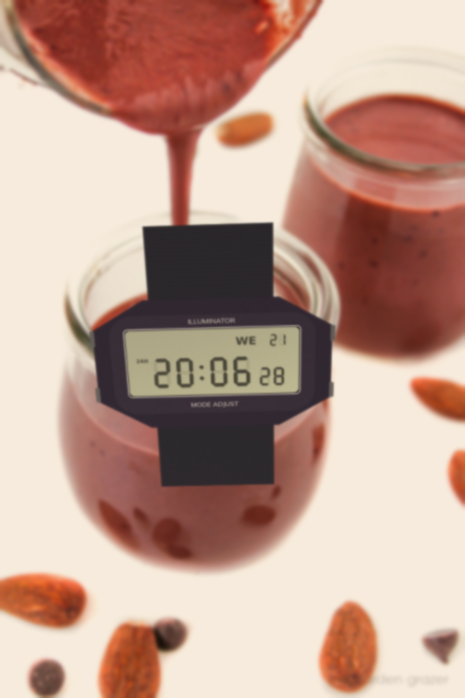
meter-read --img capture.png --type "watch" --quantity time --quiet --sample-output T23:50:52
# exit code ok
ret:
T20:06:28
